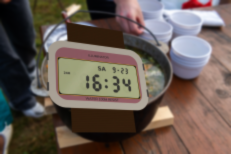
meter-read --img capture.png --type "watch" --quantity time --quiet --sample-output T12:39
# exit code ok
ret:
T16:34
